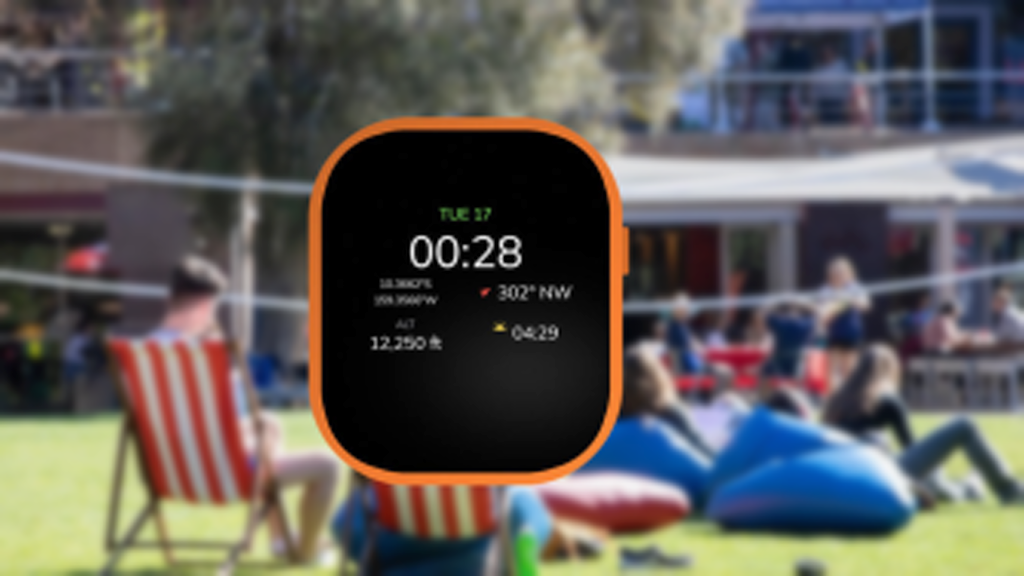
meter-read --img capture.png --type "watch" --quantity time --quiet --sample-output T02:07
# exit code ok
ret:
T00:28
